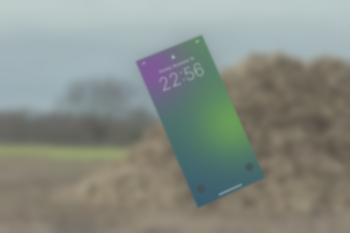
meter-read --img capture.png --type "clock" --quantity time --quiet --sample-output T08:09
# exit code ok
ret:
T22:56
